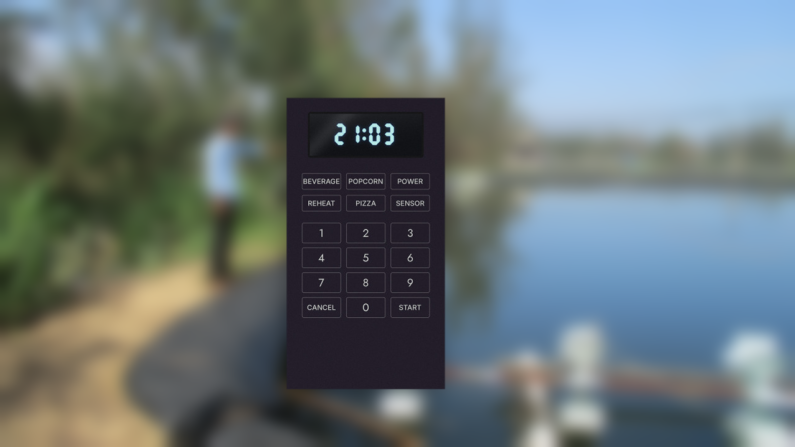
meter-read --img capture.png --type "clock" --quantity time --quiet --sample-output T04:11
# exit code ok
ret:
T21:03
